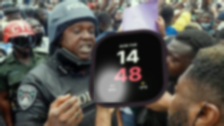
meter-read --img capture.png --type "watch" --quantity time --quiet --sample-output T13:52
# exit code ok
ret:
T14:48
